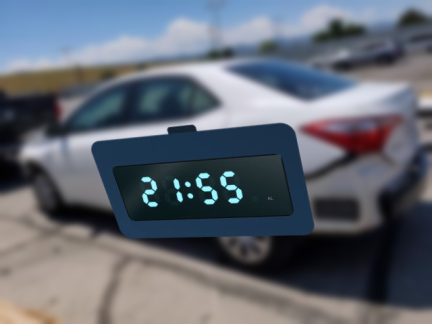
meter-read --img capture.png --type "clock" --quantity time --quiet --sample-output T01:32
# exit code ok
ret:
T21:55
